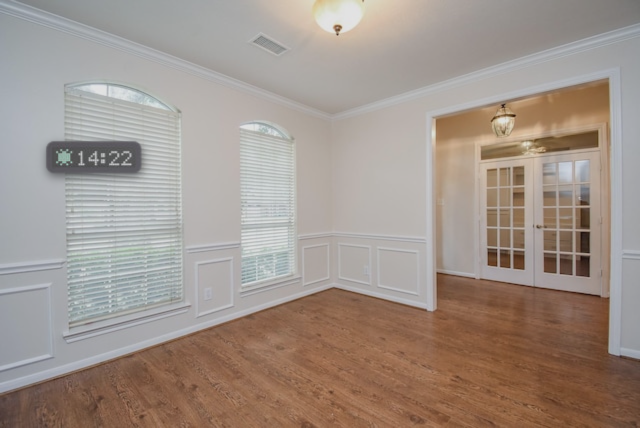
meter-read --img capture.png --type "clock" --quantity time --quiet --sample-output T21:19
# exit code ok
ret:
T14:22
